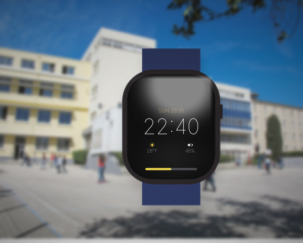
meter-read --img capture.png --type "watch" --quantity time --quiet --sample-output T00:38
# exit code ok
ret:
T22:40
